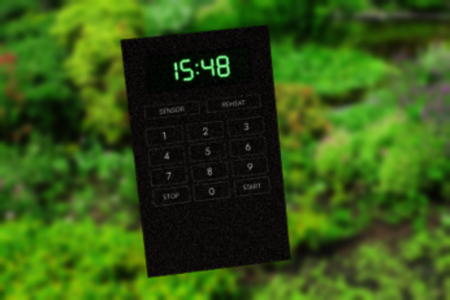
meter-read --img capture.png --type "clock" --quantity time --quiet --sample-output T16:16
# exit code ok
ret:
T15:48
